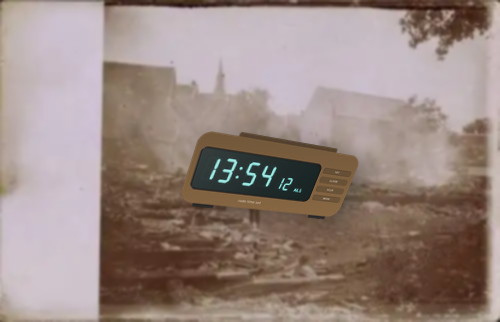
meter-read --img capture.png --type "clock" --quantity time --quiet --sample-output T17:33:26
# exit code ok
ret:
T13:54:12
